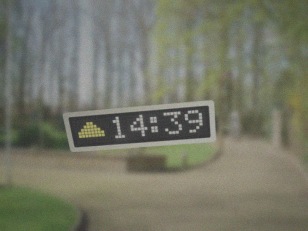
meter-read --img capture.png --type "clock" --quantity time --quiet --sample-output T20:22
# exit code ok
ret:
T14:39
